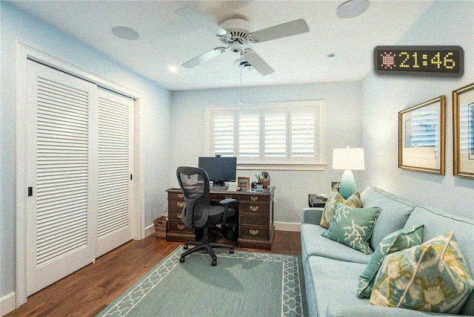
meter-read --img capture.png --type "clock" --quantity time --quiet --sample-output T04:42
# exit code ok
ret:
T21:46
